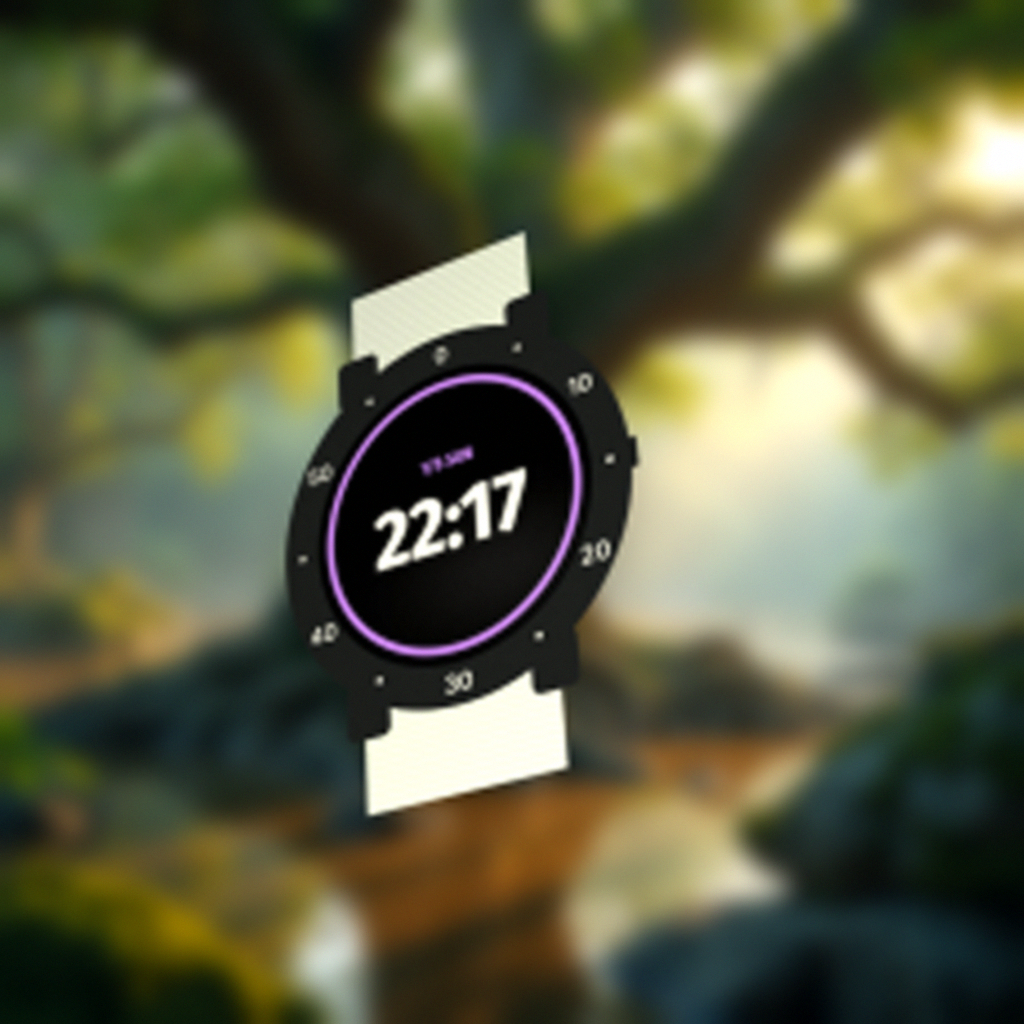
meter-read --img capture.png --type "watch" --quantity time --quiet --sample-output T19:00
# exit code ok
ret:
T22:17
